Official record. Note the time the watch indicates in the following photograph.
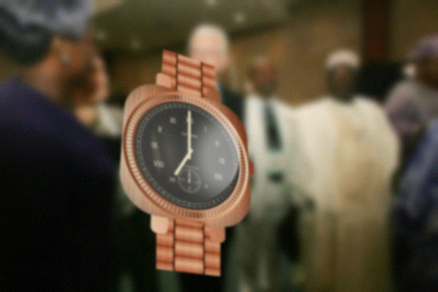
7:00
